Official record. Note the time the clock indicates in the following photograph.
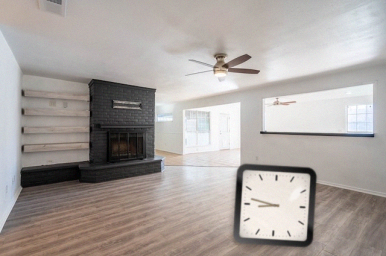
8:47
